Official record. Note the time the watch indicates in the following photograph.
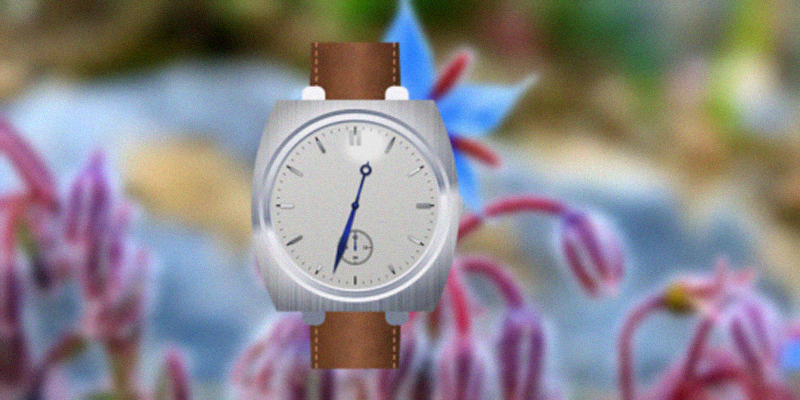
12:33
